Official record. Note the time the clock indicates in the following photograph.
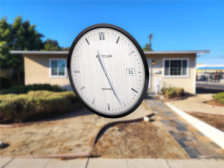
11:26
